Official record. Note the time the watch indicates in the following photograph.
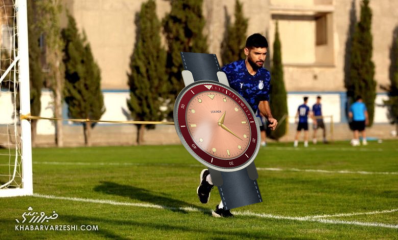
1:22
